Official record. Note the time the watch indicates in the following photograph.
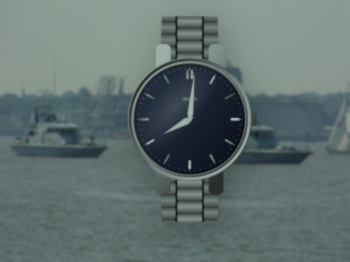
8:01
